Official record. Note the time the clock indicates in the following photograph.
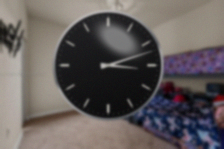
3:12
